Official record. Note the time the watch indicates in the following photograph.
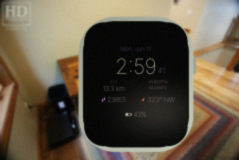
2:59
